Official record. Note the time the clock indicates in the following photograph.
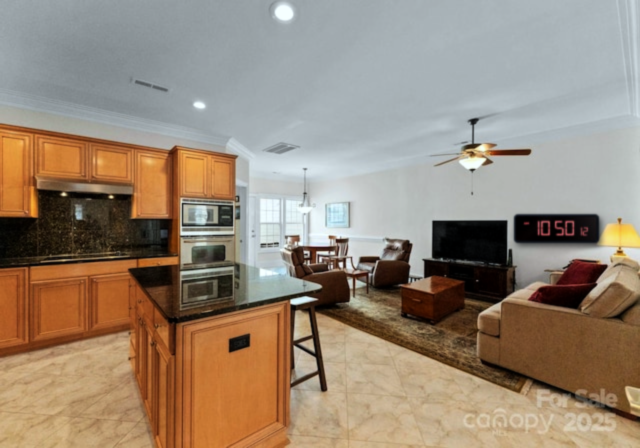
10:50
